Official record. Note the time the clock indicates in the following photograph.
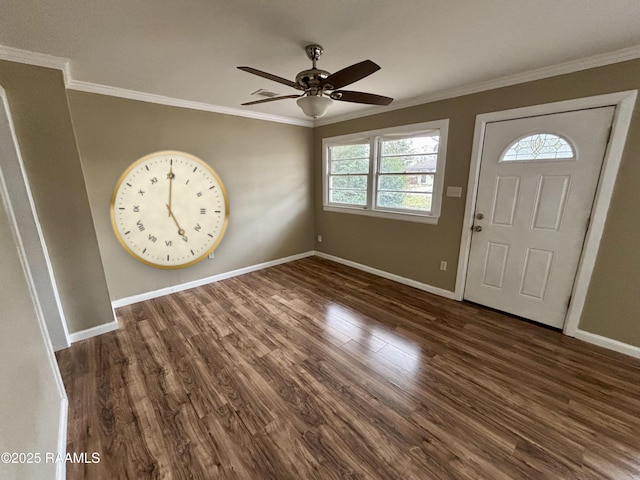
5:00
